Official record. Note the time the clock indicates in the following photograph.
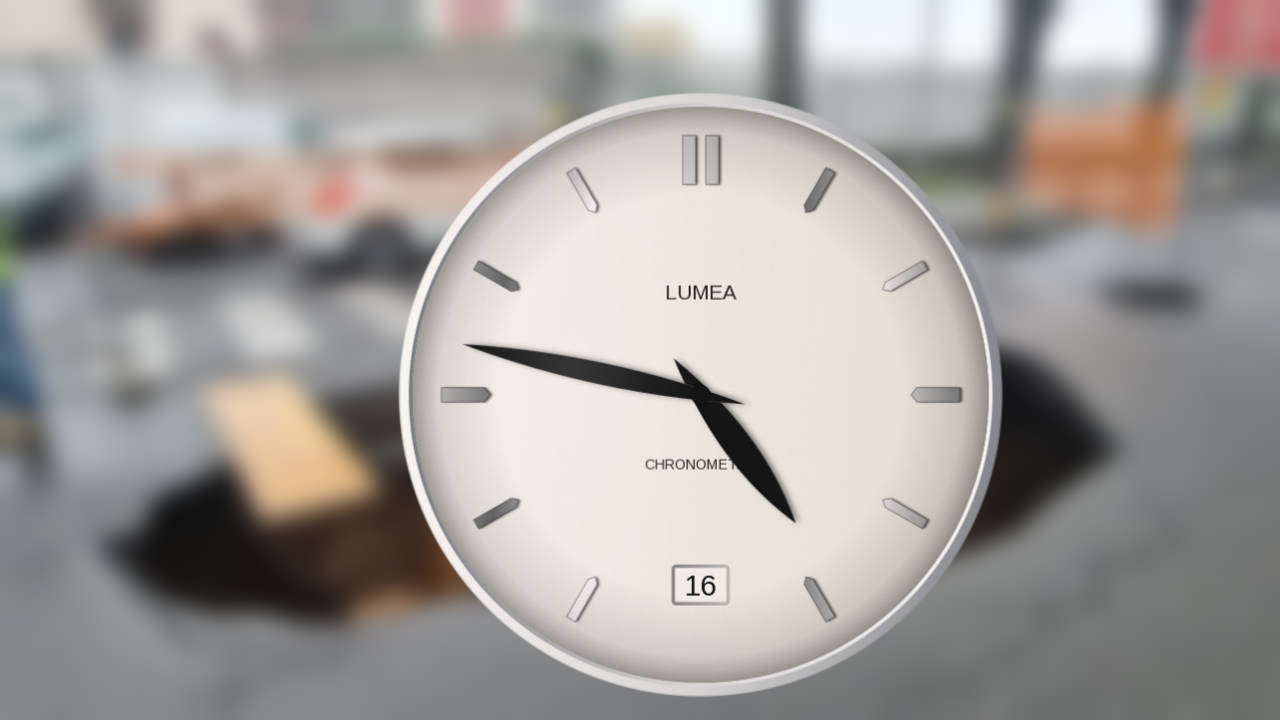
4:47
